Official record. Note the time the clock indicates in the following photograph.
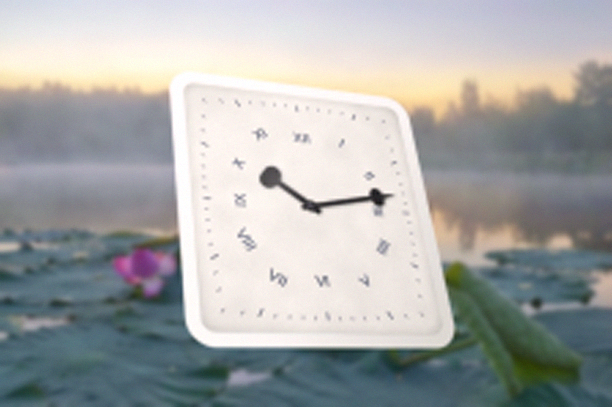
10:13
